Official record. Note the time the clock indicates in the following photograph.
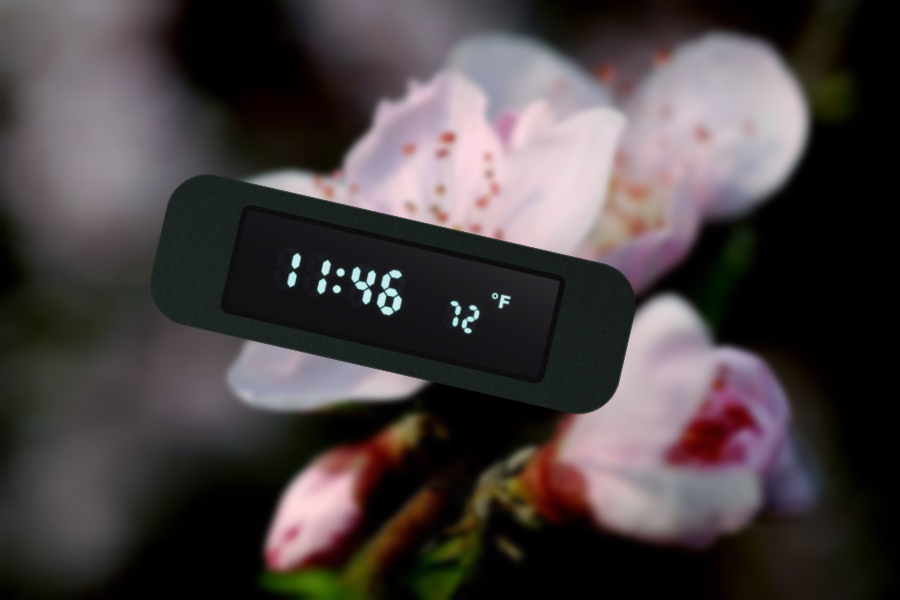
11:46
